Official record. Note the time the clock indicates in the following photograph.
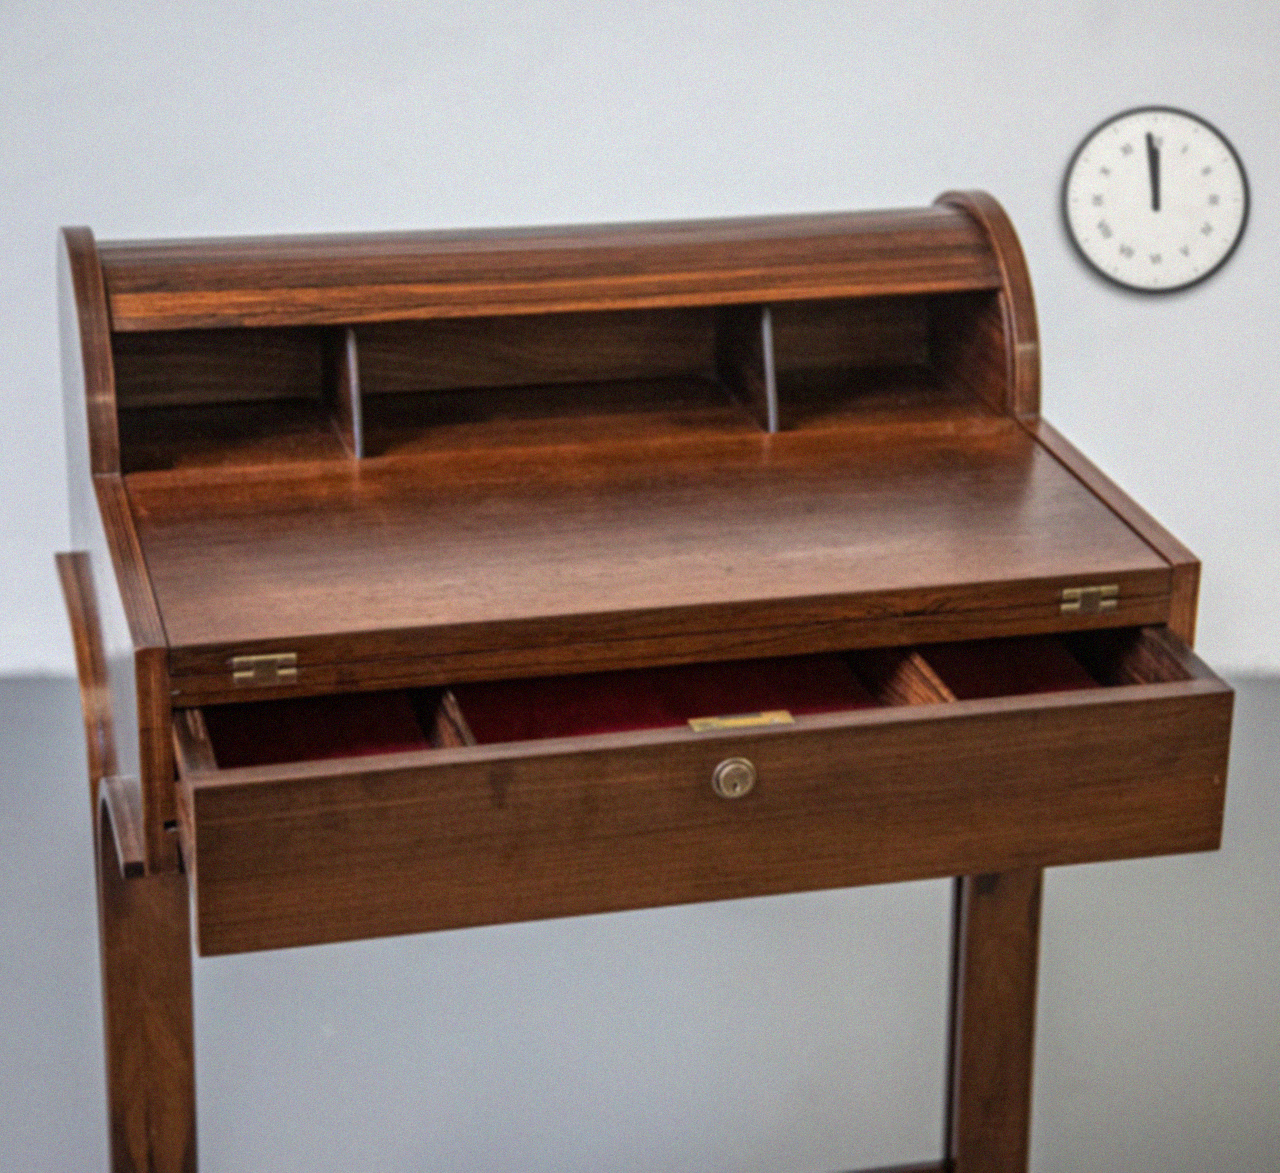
11:59
